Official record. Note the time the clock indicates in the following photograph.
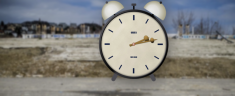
2:13
